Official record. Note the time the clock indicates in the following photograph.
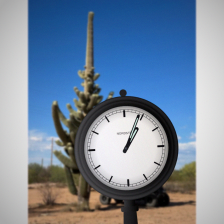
1:04
